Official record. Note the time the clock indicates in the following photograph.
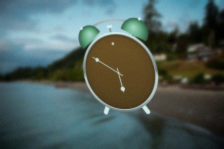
5:51
